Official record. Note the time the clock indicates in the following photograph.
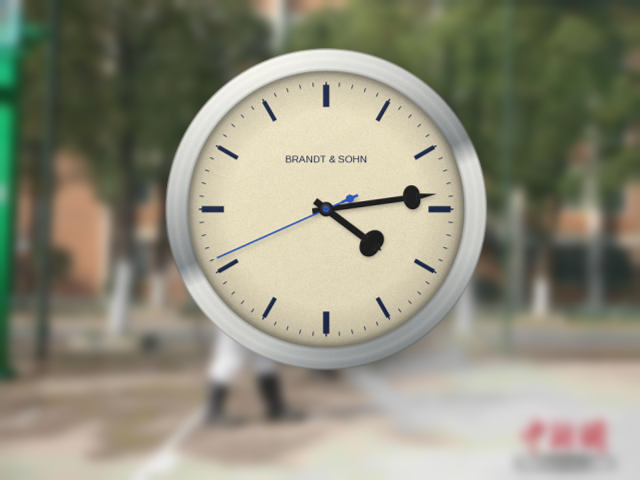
4:13:41
